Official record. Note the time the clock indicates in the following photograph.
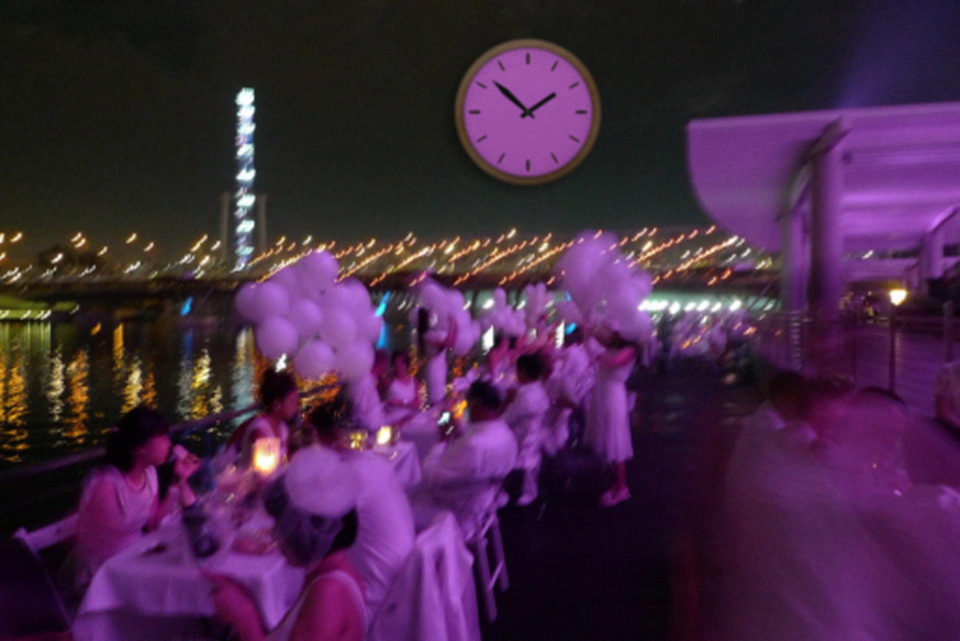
1:52
